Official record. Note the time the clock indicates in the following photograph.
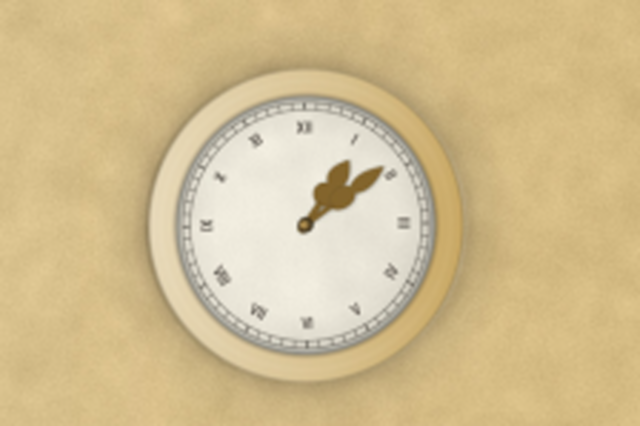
1:09
